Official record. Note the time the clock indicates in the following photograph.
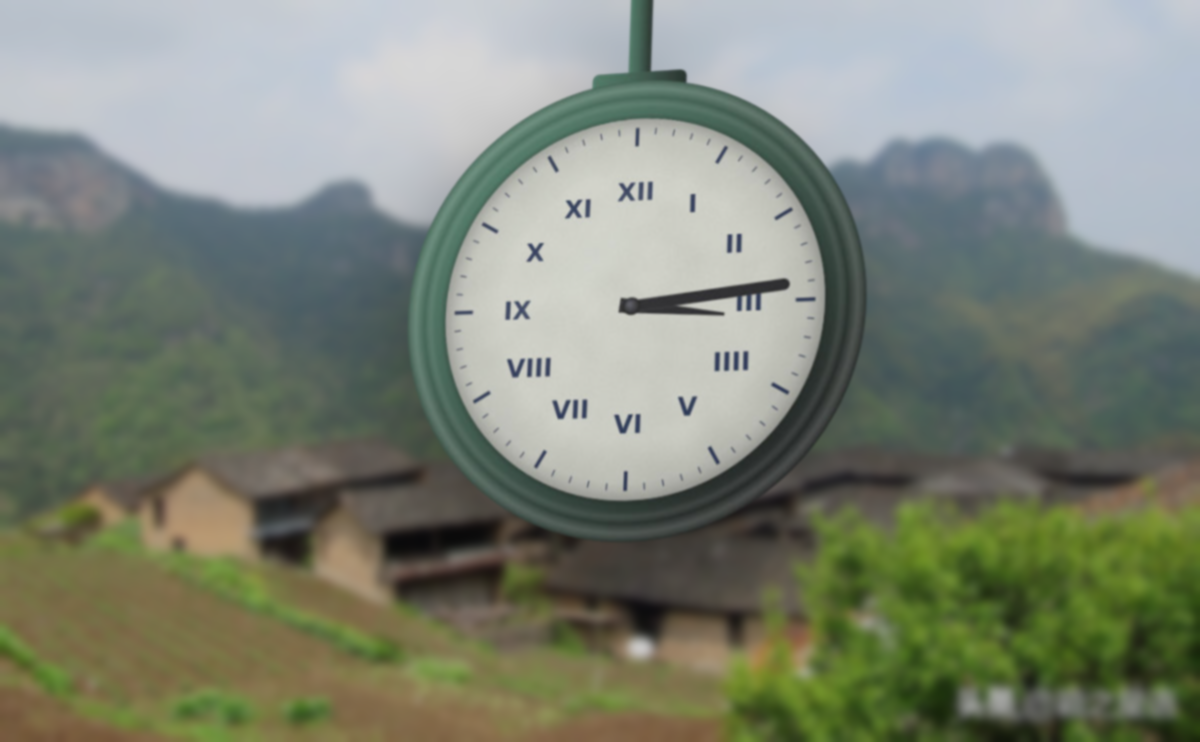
3:14
